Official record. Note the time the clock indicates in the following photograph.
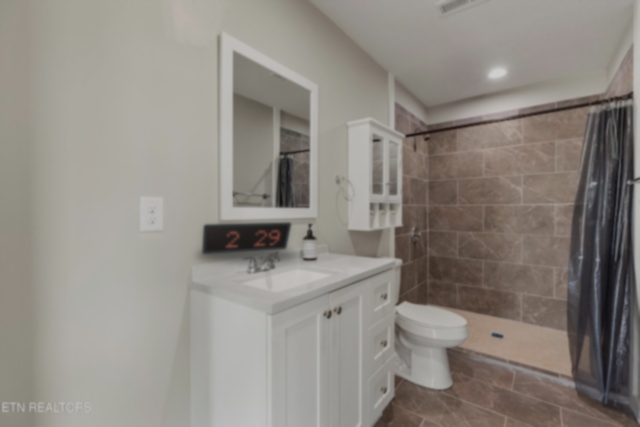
2:29
